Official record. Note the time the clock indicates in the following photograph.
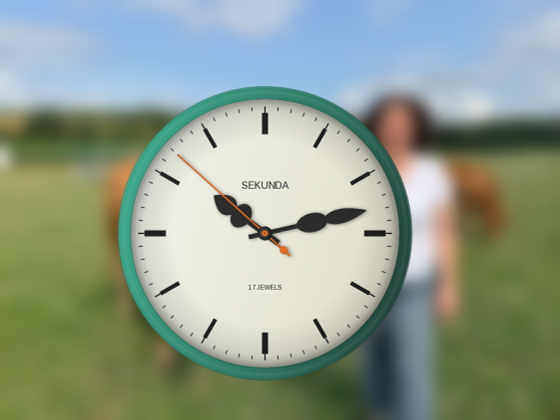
10:12:52
